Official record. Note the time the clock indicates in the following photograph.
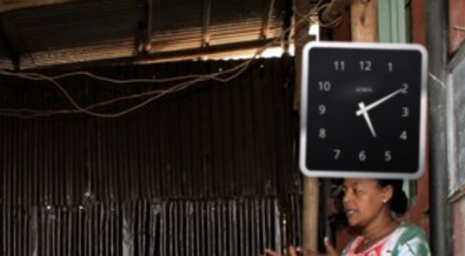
5:10
